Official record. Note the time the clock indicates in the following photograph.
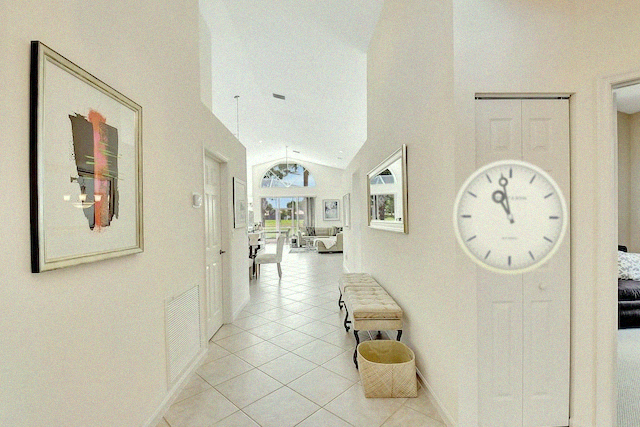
10:58
